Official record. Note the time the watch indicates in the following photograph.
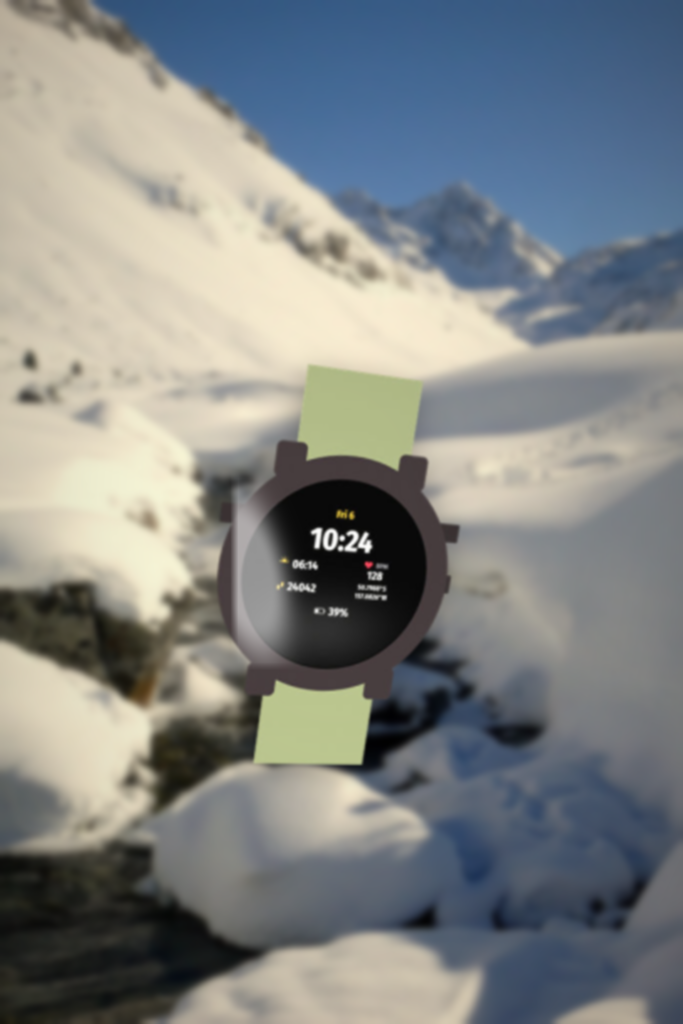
10:24
